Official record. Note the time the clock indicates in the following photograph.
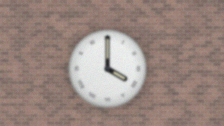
4:00
